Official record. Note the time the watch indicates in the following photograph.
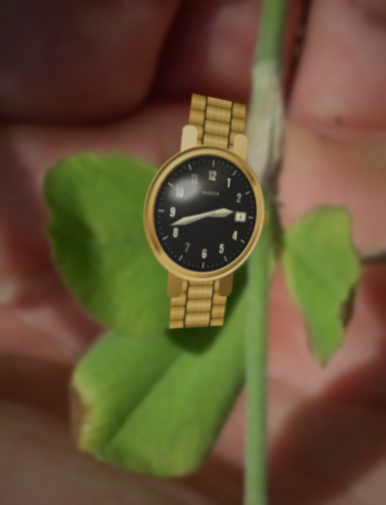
2:42
